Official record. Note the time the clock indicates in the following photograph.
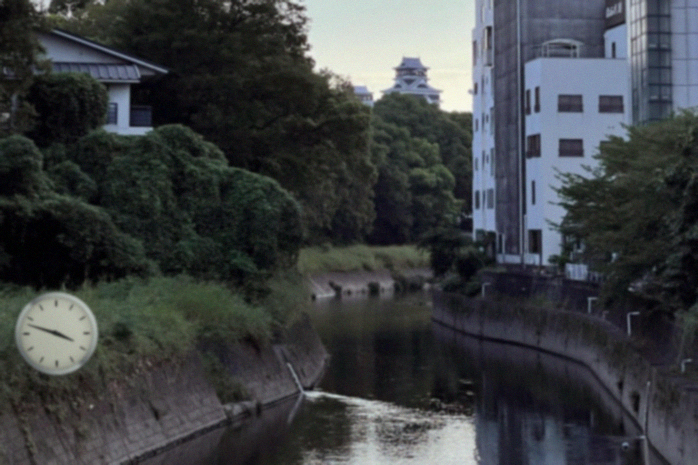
3:48
